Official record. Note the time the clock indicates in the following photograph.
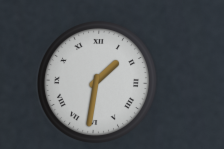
1:31
